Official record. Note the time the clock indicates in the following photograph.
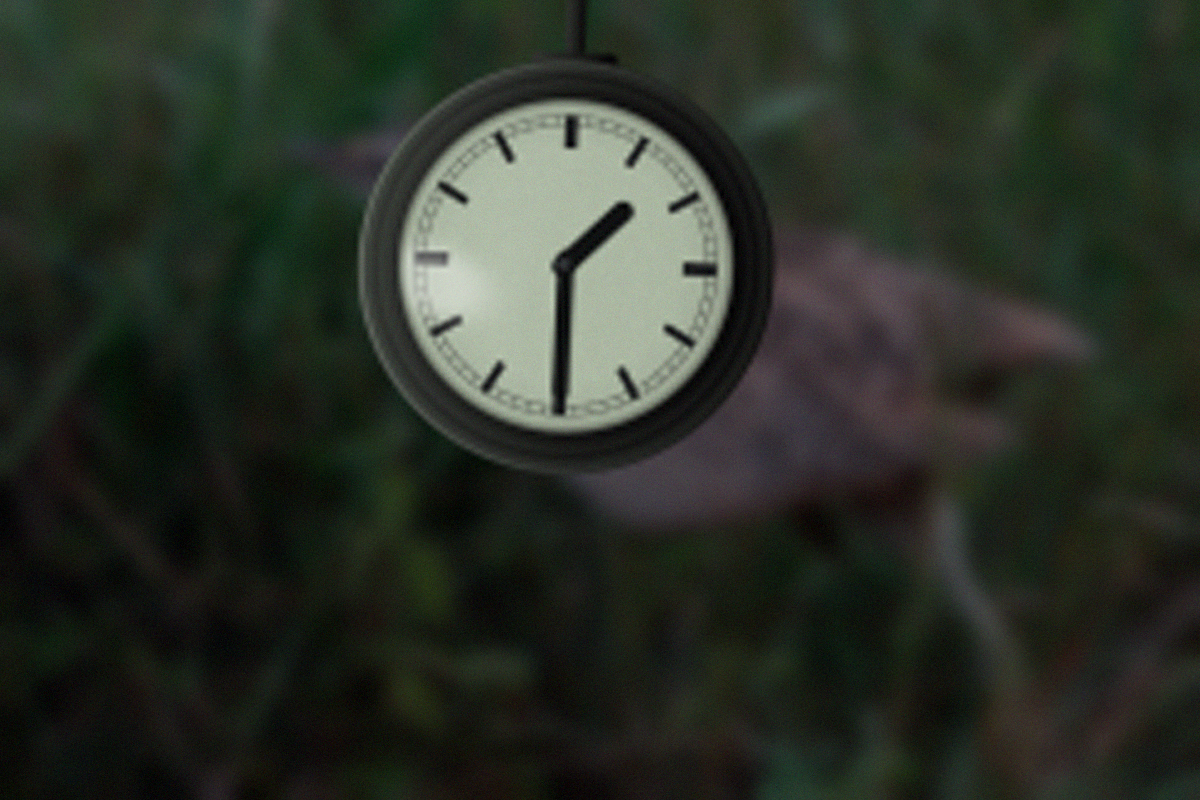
1:30
